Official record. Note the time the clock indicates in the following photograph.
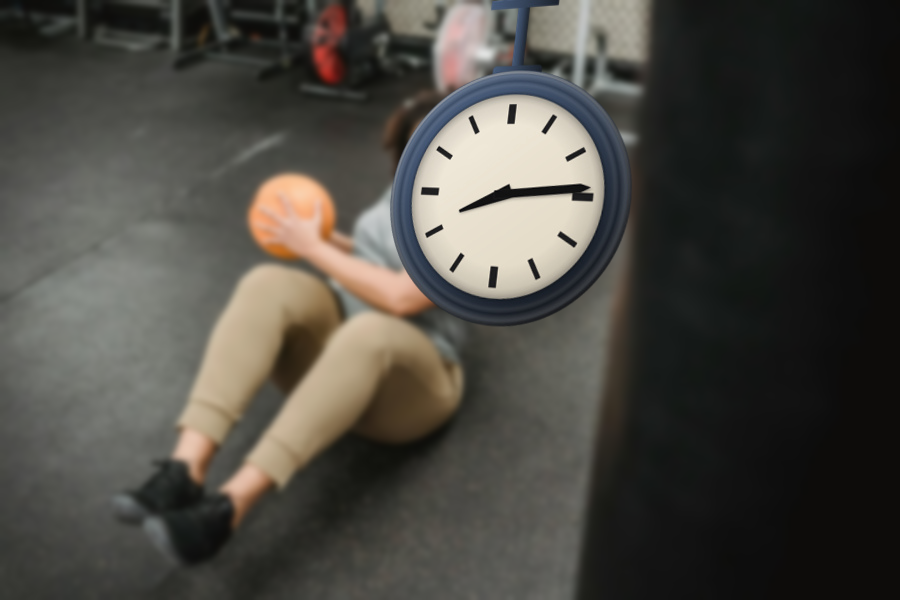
8:14
